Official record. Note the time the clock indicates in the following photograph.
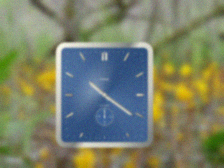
10:21
